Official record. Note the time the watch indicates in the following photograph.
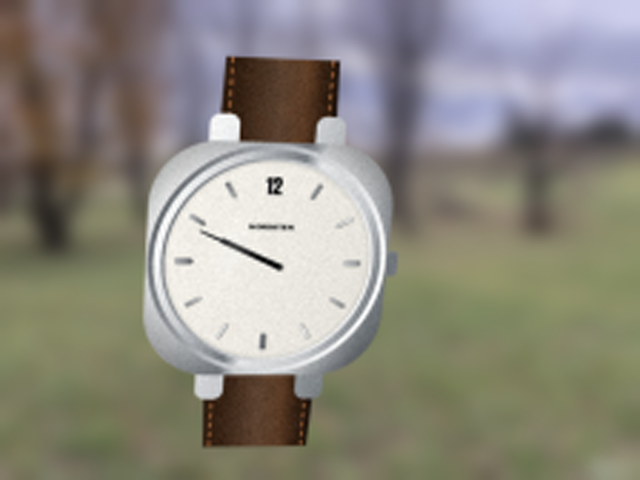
9:49
